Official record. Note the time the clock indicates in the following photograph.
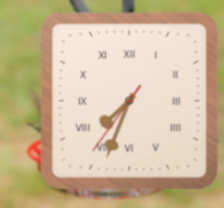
7:33:36
